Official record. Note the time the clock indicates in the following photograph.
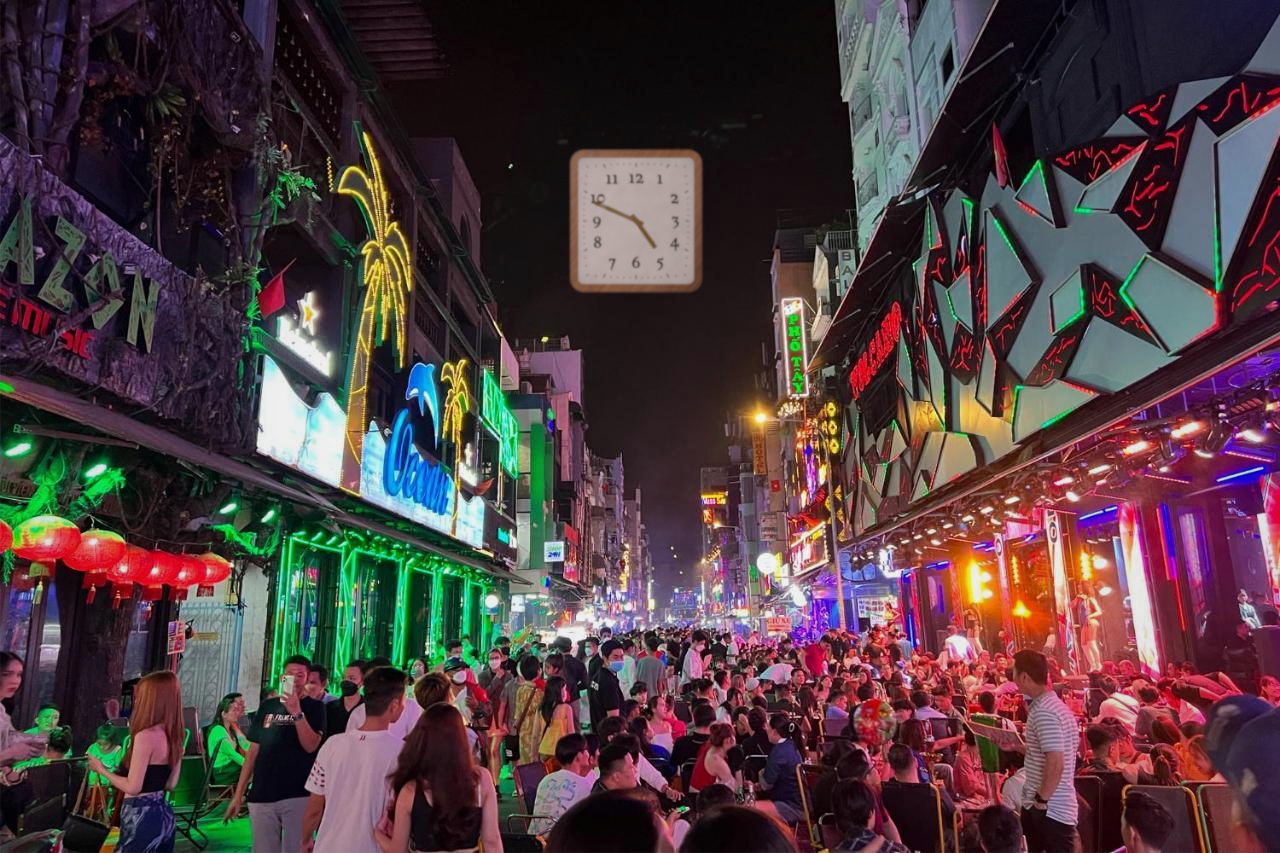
4:49
